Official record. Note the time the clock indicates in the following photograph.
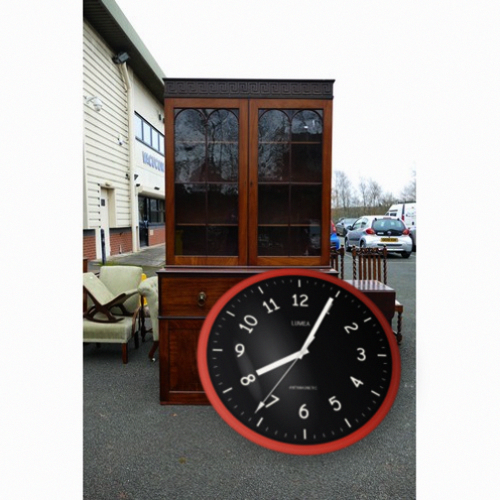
8:04:36
